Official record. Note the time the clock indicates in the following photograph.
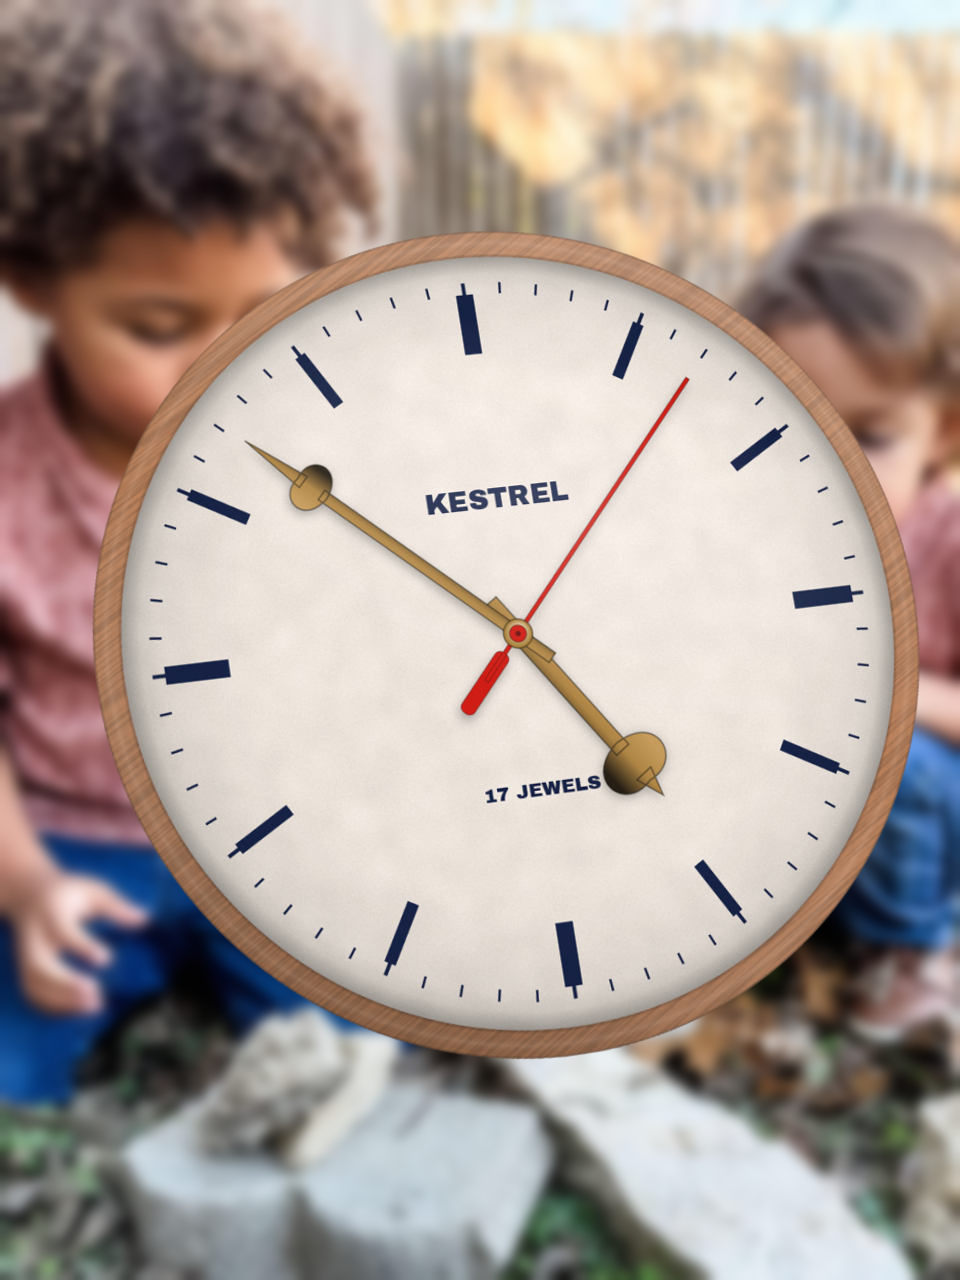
4:52:07
